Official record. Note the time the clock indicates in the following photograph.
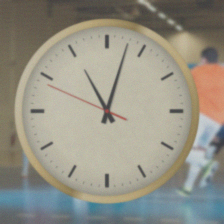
11:02:49
